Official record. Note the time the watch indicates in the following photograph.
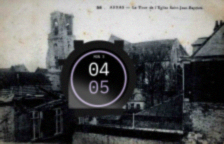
4:05
